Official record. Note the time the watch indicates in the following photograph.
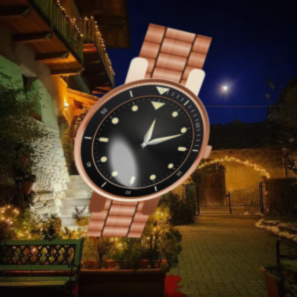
12:11
